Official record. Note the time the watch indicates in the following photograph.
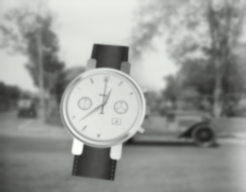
12:38
